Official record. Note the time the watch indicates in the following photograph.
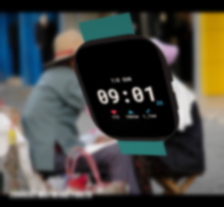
9:01
